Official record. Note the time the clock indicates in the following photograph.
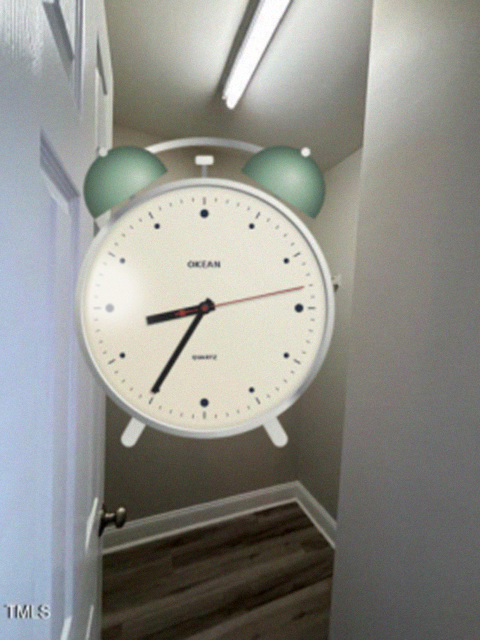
8:35:13
